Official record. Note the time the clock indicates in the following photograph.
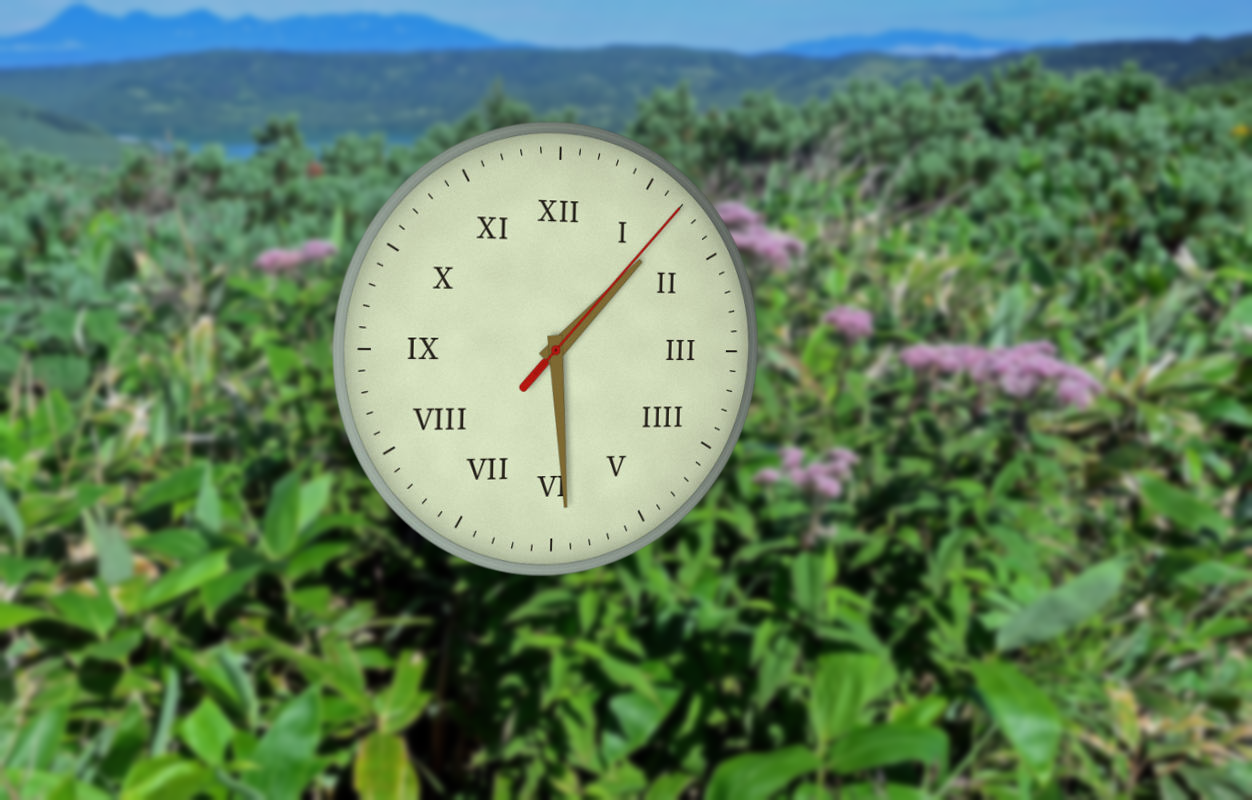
1:29:07
